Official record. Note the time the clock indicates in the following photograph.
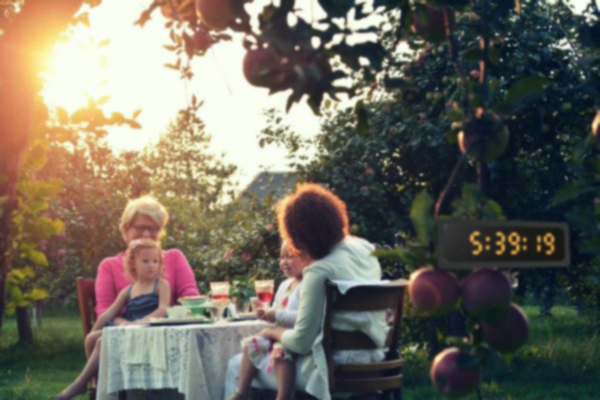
5:39:19
